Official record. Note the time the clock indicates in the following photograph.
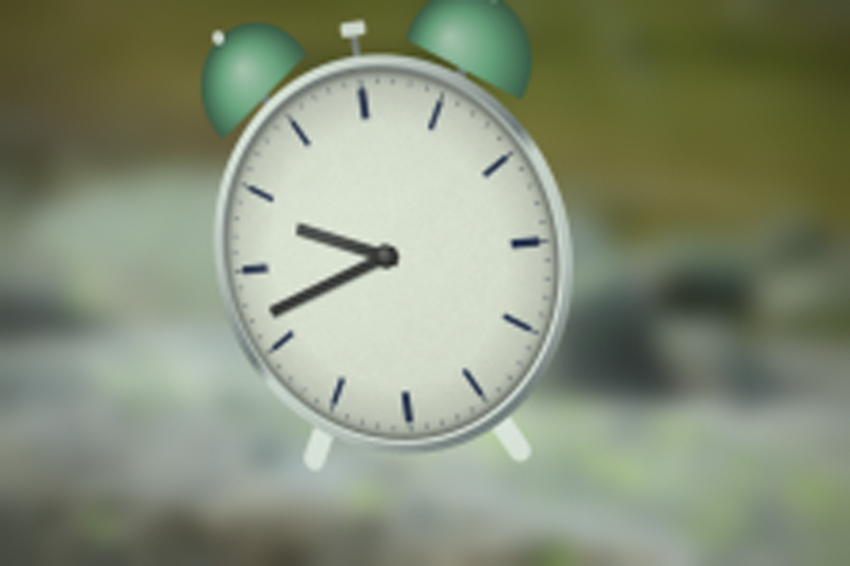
9:42
